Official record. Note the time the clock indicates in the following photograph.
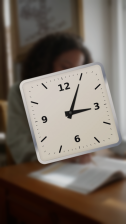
3:05
